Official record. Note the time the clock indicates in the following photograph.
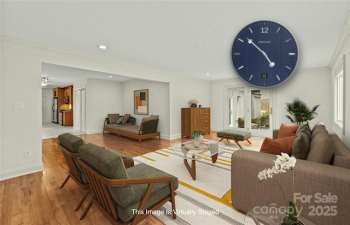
4:52
